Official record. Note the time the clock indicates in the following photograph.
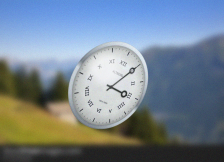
3:05
